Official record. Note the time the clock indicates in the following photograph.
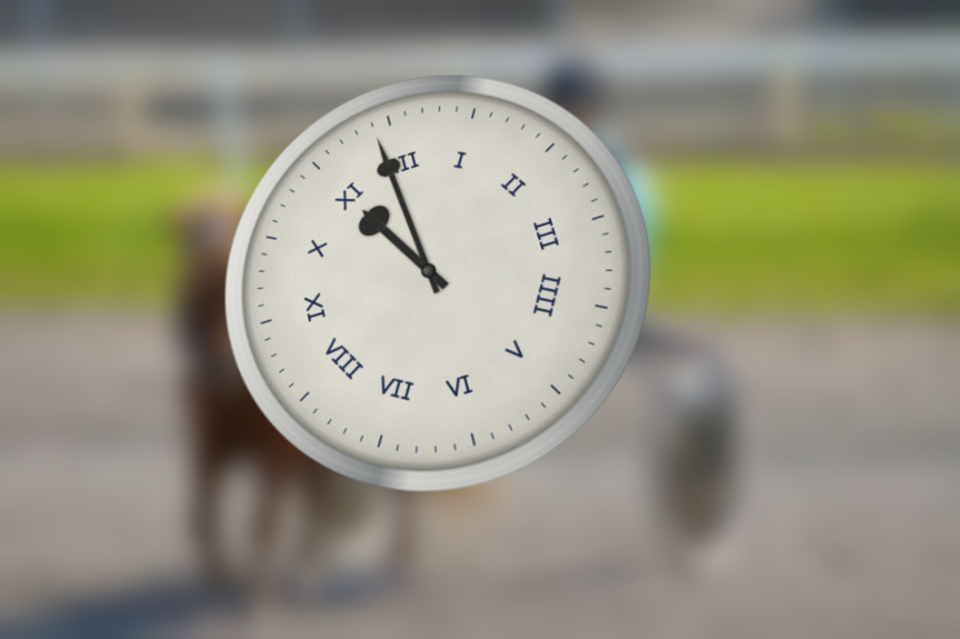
10:59
